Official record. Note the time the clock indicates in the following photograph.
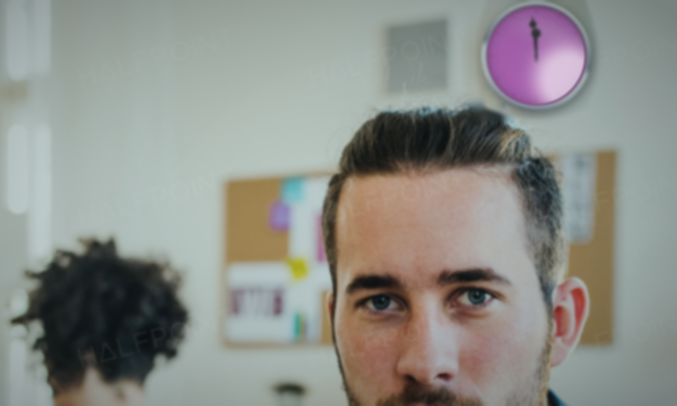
11:59
